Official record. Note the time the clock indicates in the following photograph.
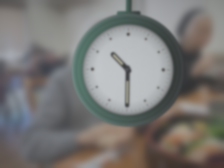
10:30
